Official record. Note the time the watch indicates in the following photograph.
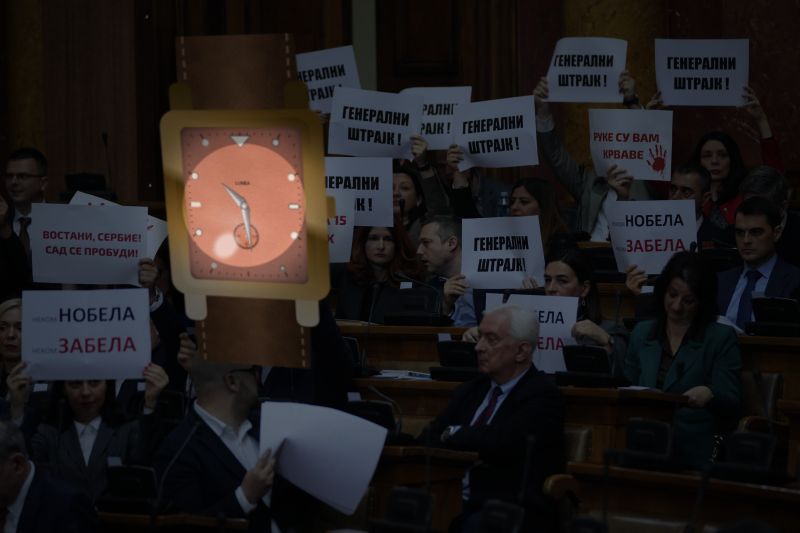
10:29
